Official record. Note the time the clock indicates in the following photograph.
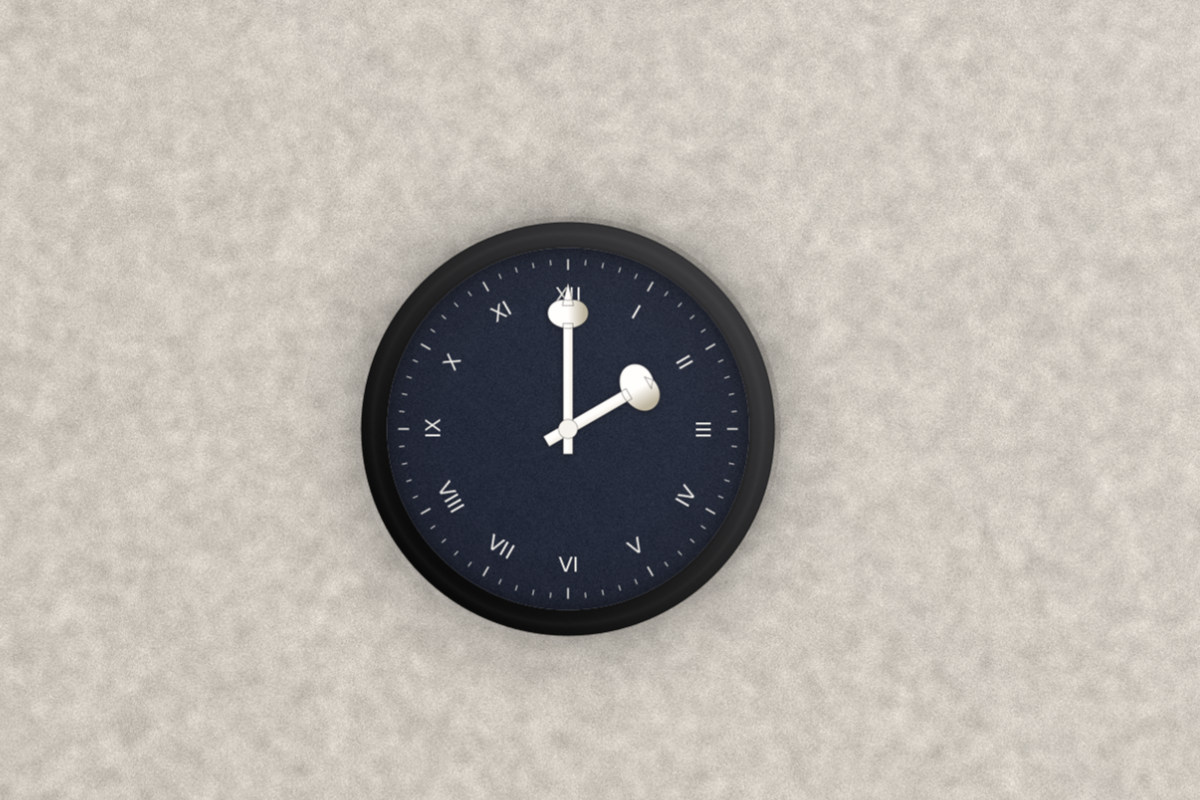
2:00
